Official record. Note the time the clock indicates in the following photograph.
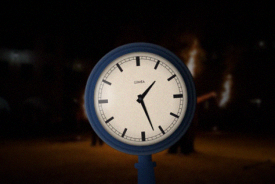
1:27
